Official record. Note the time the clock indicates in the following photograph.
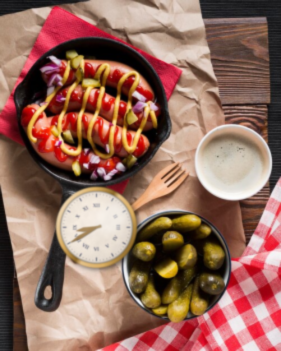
8:40
